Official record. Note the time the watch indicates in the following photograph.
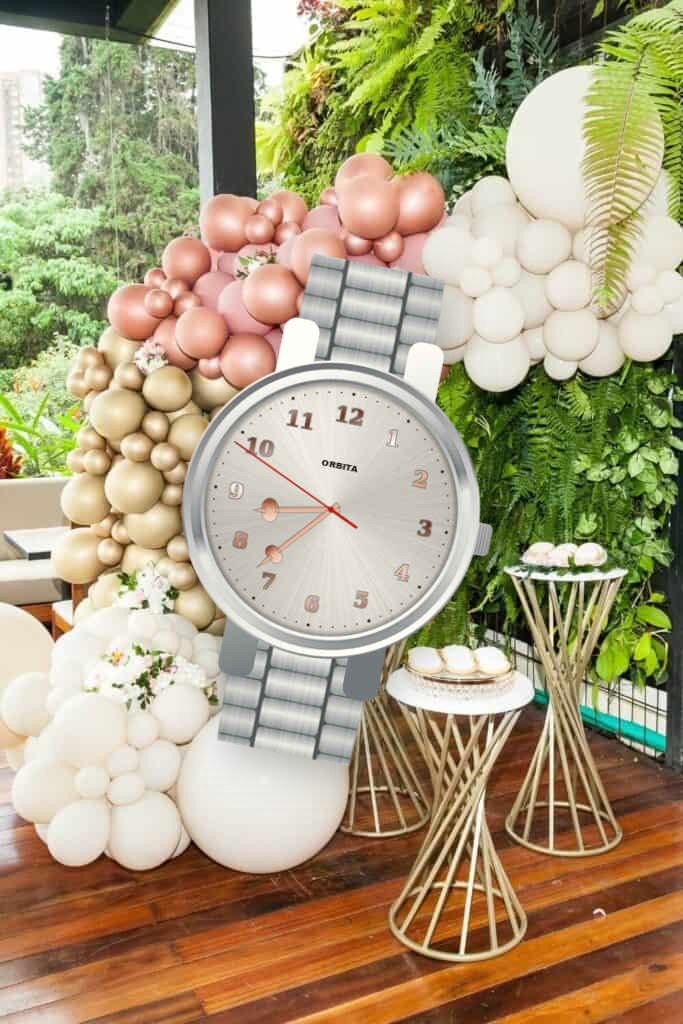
8:36:49
